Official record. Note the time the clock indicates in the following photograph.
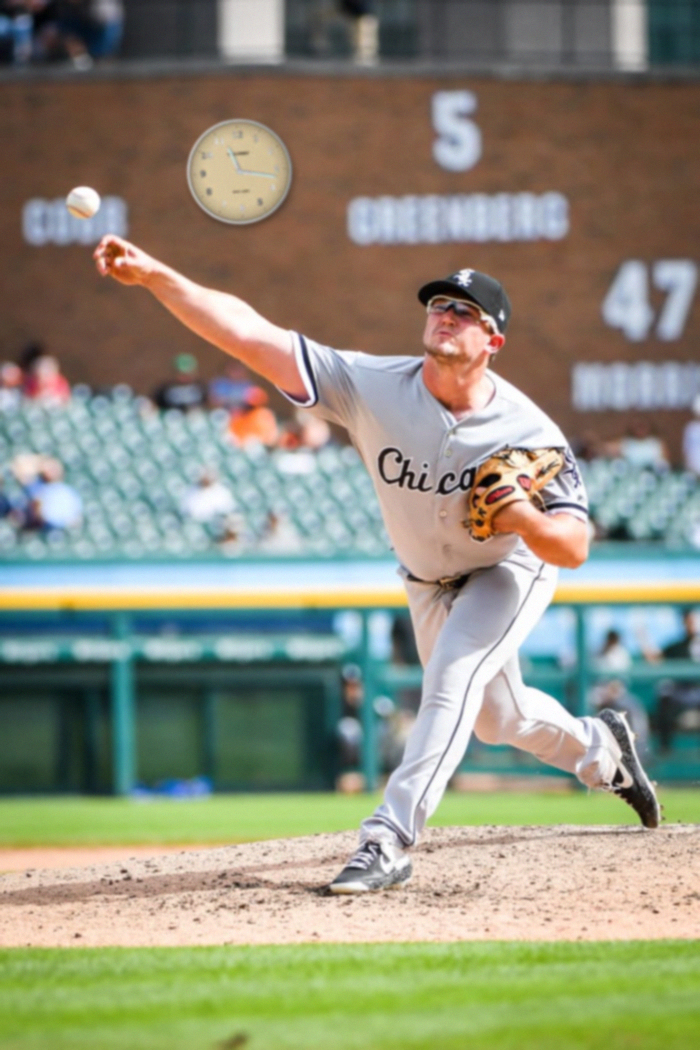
11:17
